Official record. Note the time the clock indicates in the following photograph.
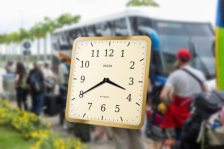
3:40
